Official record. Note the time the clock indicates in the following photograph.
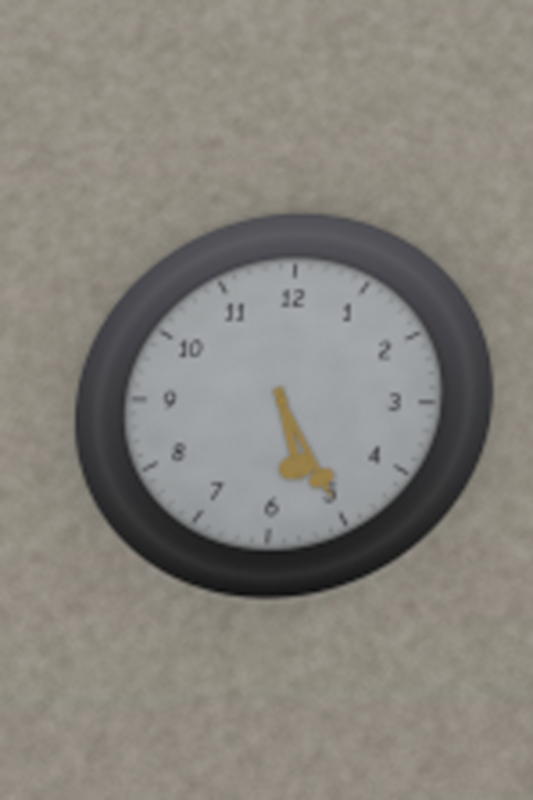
5:25
